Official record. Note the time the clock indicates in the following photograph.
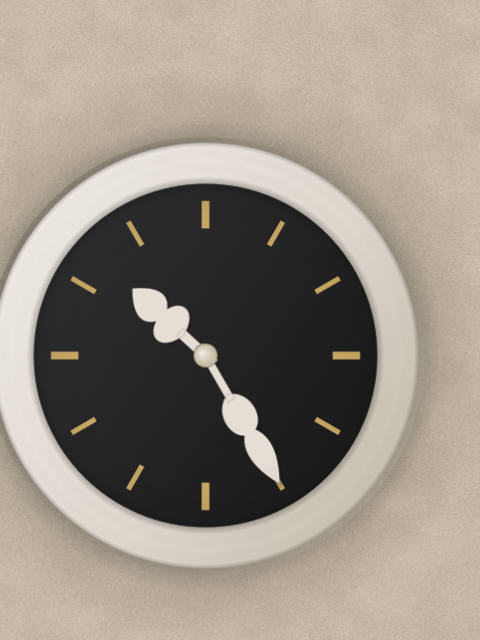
10:25
